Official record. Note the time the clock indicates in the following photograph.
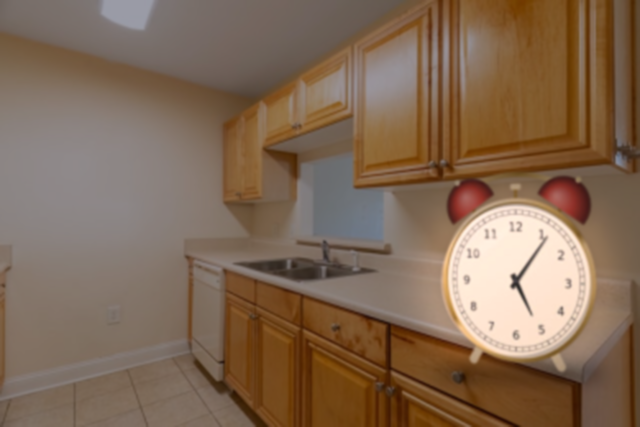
5:06
